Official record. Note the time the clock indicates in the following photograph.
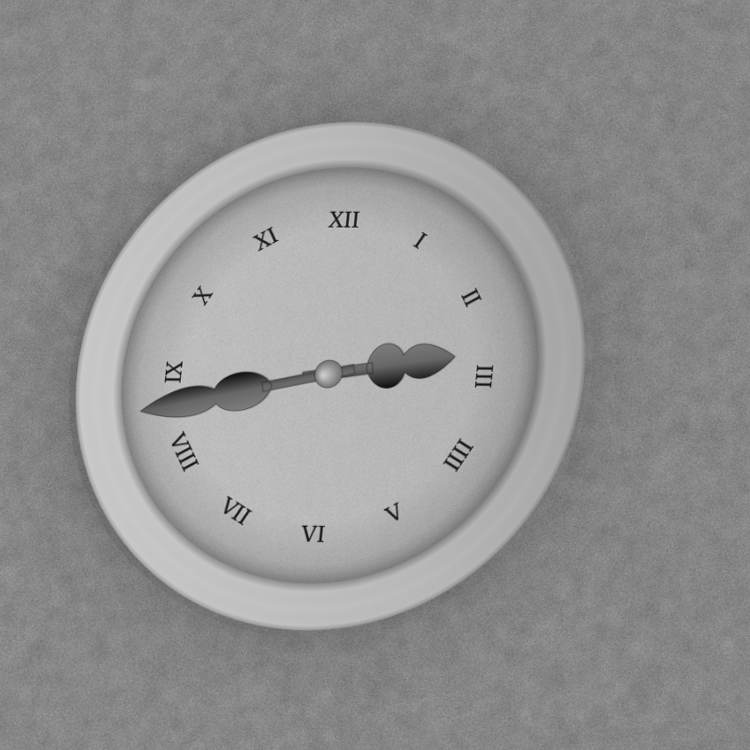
2:43
